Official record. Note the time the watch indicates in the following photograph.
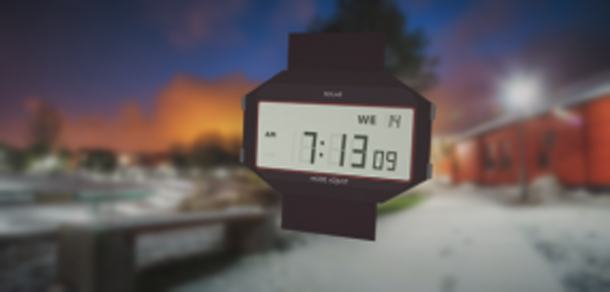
7:13:09
